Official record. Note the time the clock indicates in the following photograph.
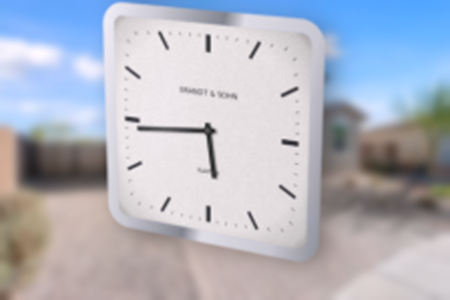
5:44
